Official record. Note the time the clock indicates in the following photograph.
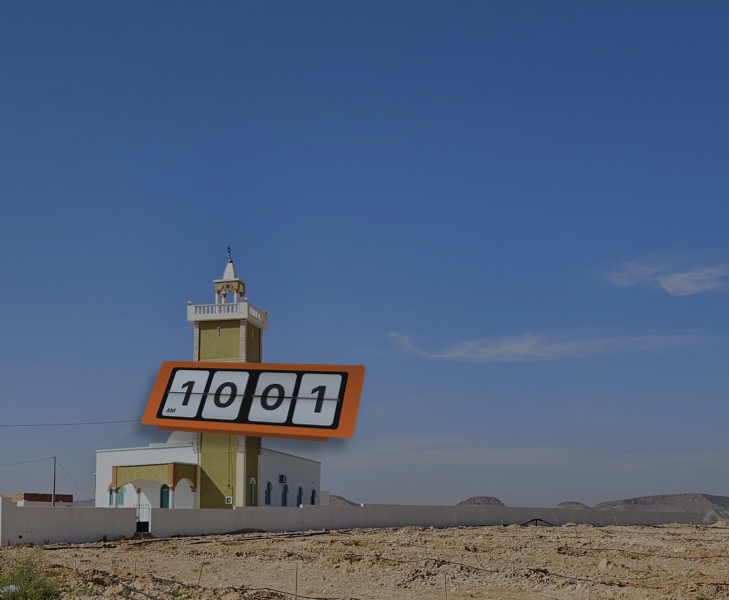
10:01
